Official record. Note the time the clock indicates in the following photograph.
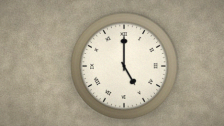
5:00
